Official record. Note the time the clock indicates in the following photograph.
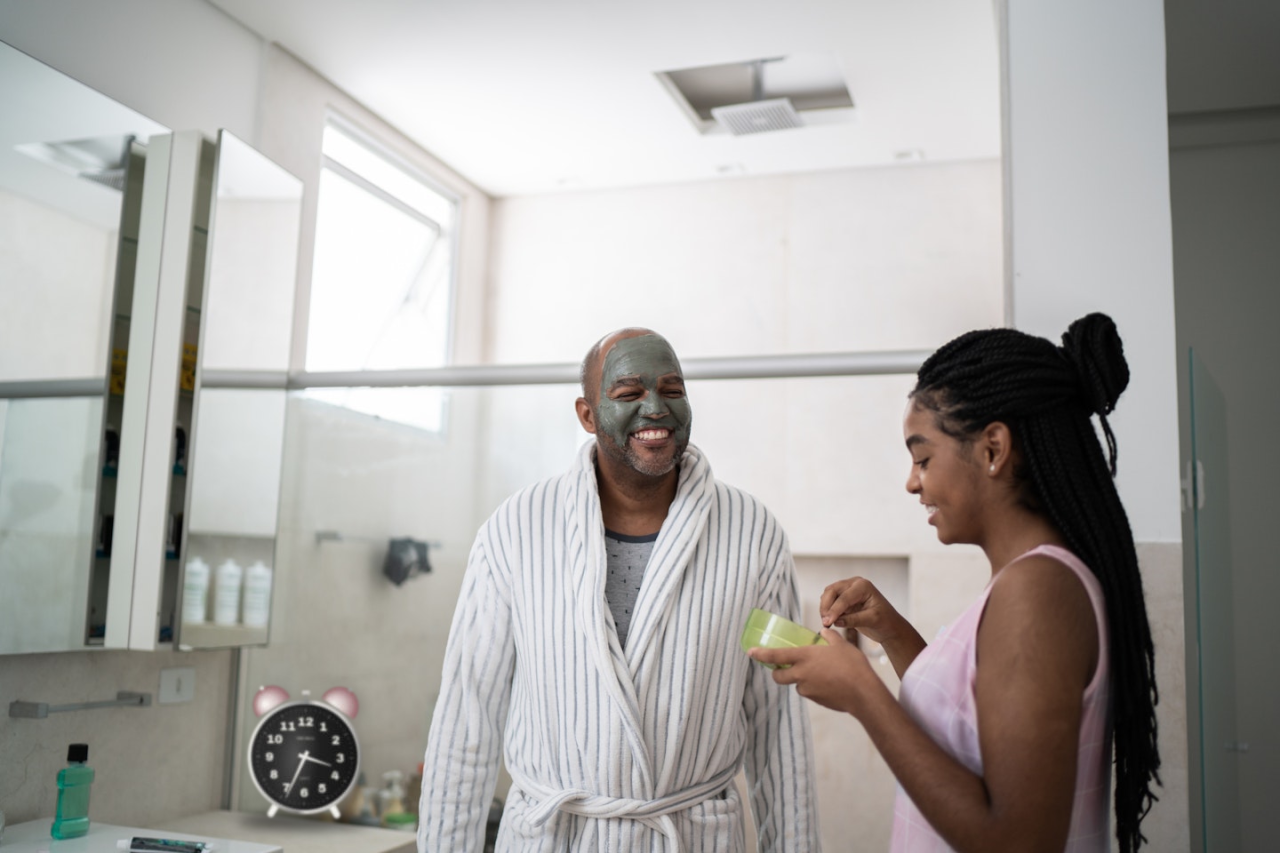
3:34
